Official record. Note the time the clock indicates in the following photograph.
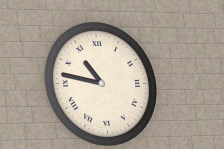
10:47
